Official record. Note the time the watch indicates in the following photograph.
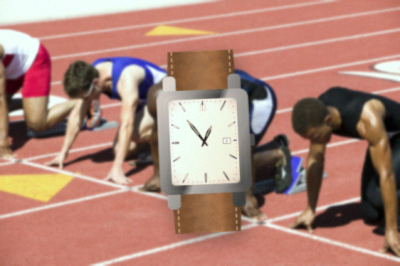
12:54
